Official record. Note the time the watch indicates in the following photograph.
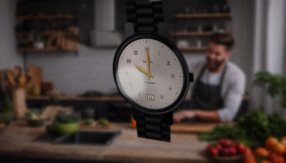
10:00
